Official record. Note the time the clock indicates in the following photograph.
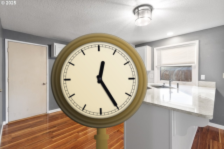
12:25
